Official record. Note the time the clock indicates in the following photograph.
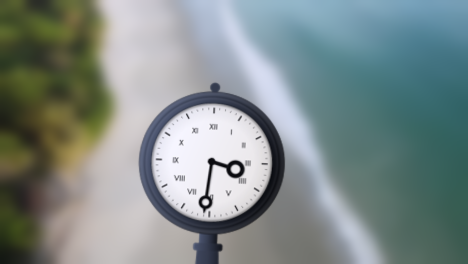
3:31
